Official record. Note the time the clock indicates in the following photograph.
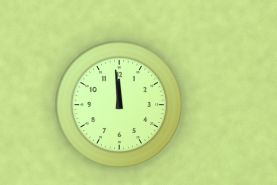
11:59
